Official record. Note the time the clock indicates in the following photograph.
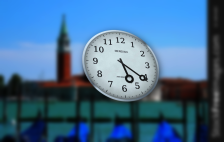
5:21
